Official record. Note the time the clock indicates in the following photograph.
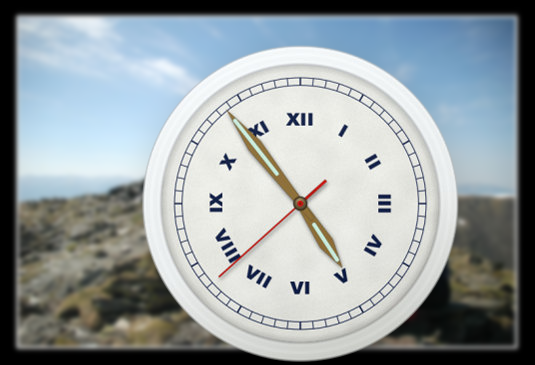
4:53:38
